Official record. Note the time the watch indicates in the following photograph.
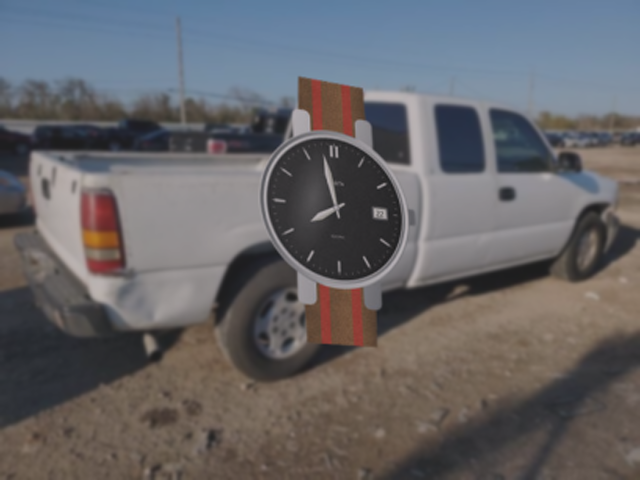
7:58
